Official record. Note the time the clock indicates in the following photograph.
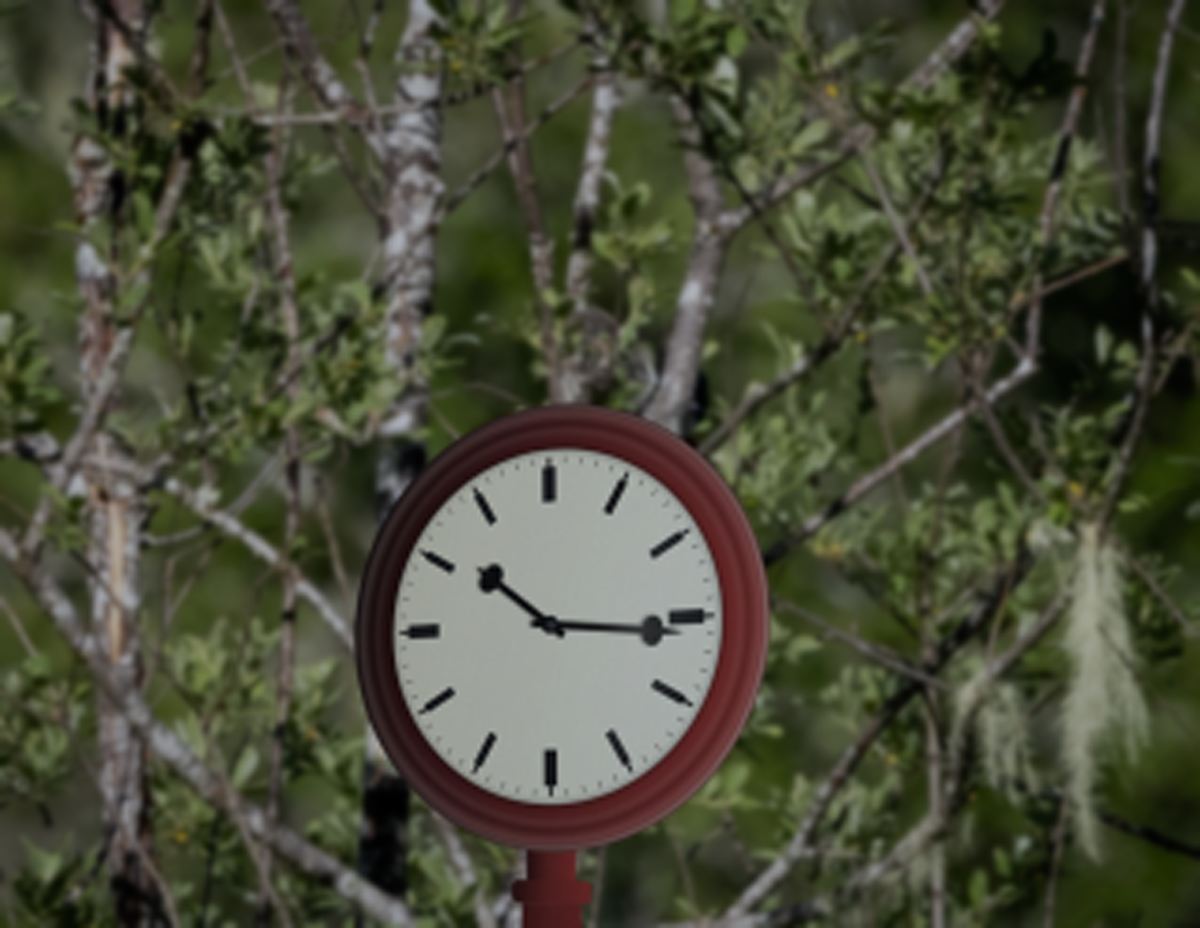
10:16
